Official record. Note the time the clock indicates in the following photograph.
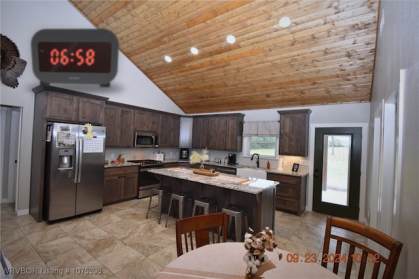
6:58
